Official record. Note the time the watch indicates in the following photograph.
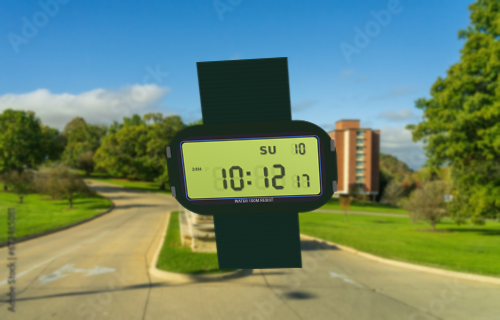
10:12:17
